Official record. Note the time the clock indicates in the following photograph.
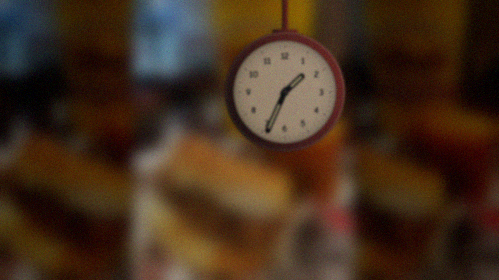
1:34
